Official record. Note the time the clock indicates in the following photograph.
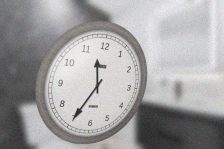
11:35
